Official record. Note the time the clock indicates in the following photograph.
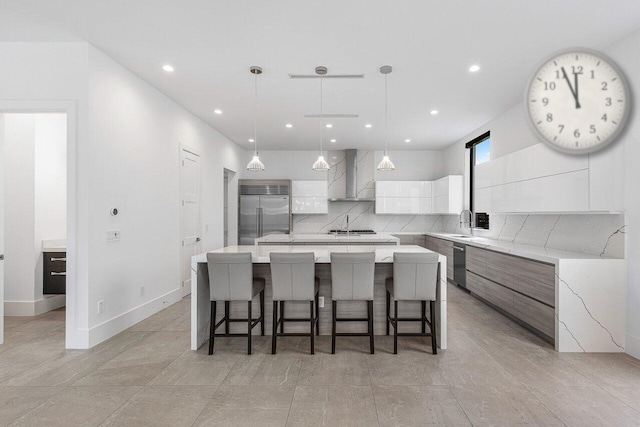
11:56
